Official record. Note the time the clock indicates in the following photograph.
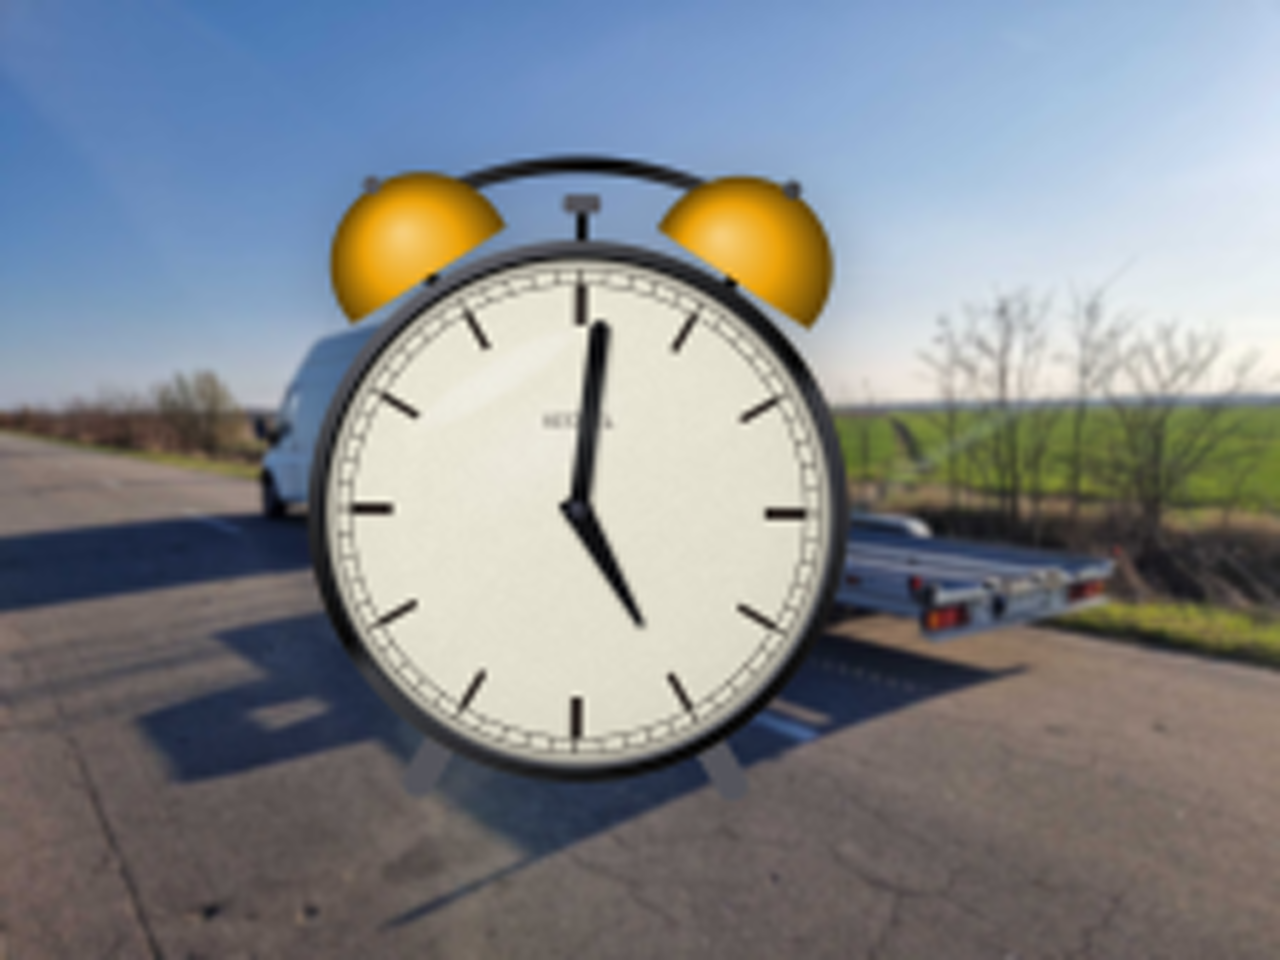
5:01
